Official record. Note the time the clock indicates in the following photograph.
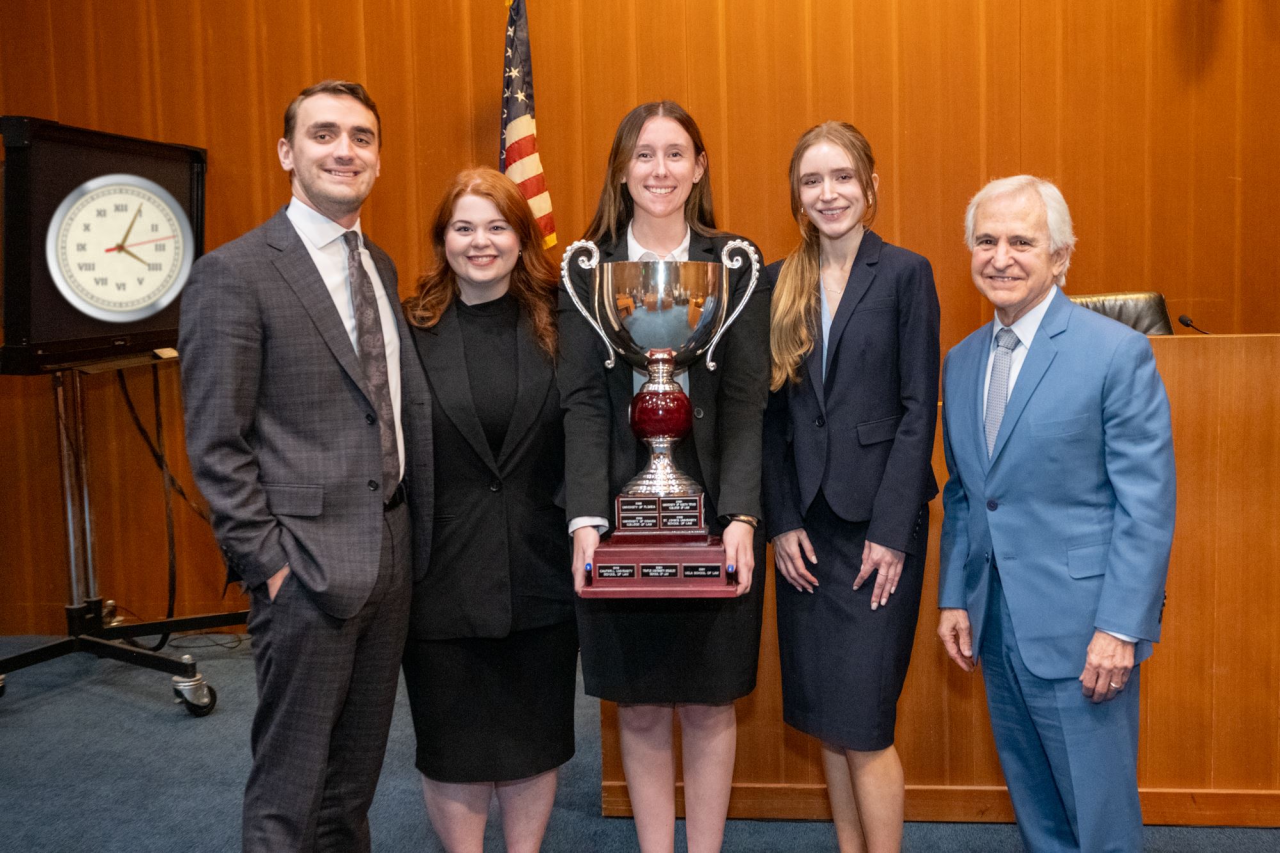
4:04:13
